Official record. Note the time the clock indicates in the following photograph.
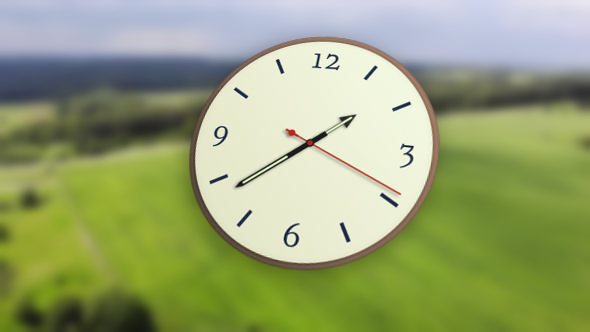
1:38:19
